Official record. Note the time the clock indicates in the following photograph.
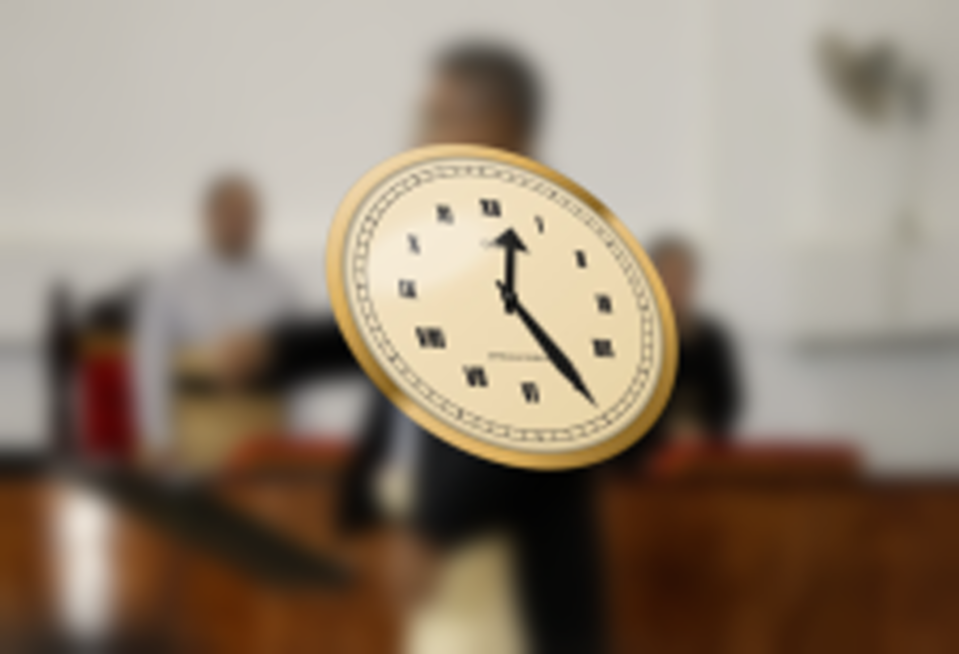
12:25
